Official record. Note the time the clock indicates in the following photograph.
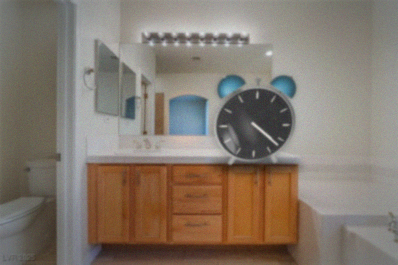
4:22
